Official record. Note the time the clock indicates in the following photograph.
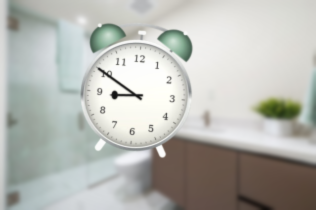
8:50
